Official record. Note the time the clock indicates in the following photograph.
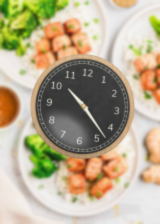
10:23
